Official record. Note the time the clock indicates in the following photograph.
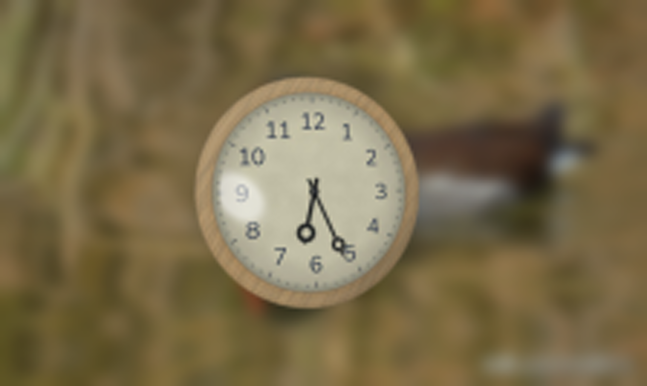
6:26
